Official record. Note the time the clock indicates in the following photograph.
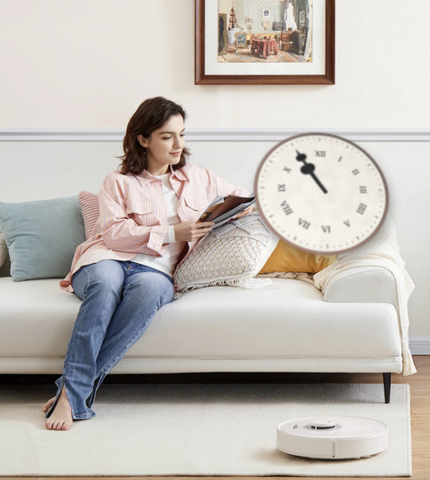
10:55
